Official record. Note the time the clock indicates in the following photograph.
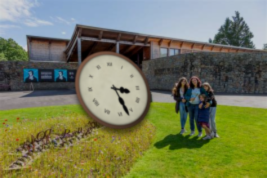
3:27
